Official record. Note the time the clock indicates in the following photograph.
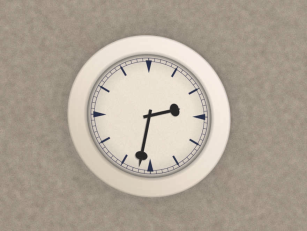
2:32
